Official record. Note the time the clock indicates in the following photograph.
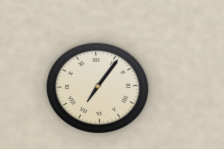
7:06
